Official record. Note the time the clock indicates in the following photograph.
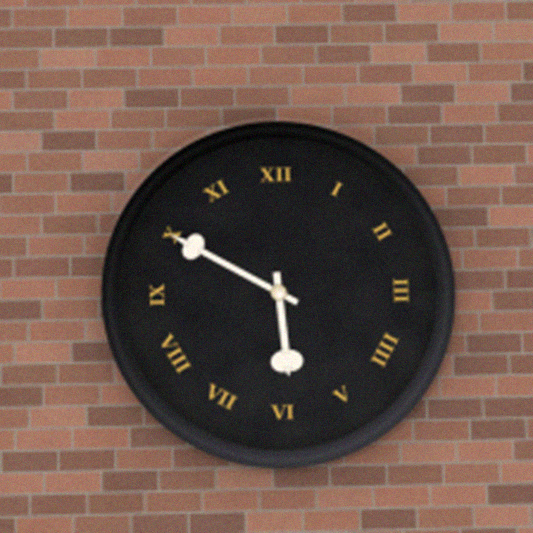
5:50
